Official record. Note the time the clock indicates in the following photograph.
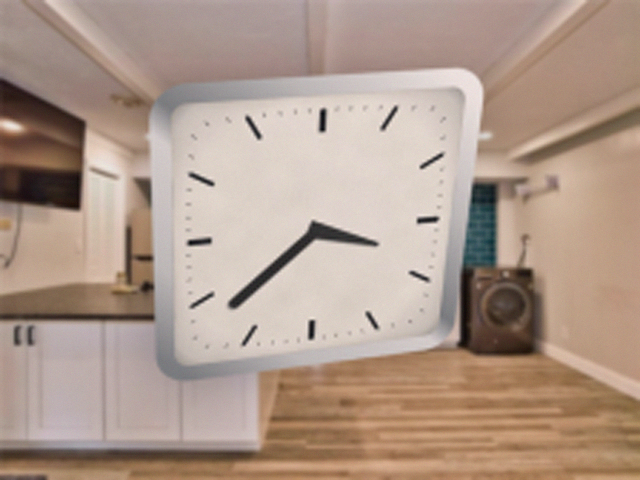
3:38
